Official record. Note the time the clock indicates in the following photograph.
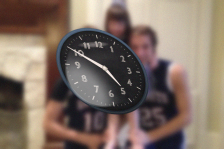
4:50
